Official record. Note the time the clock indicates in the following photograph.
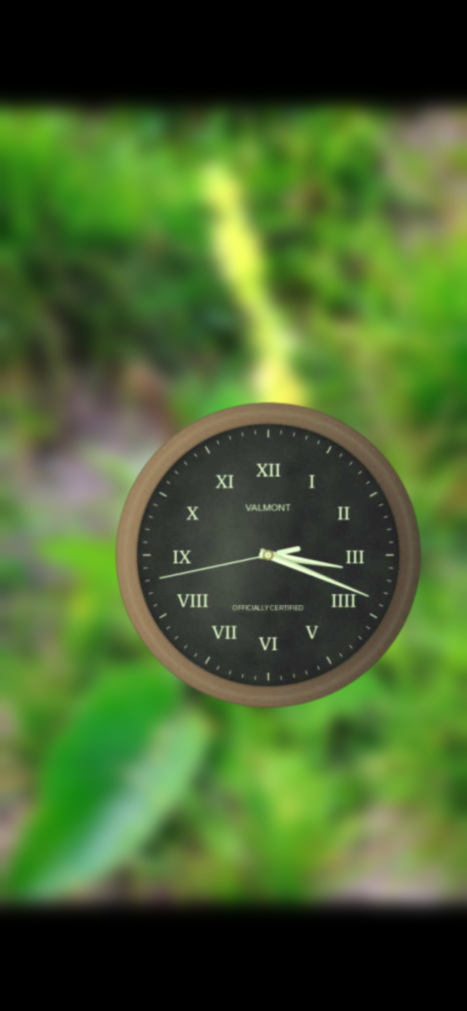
3:18:43
